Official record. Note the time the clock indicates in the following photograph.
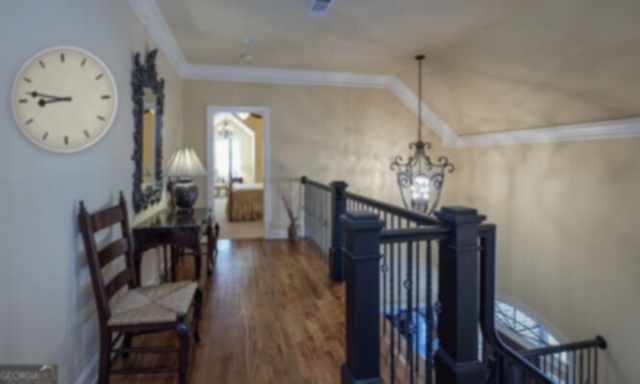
8:47
